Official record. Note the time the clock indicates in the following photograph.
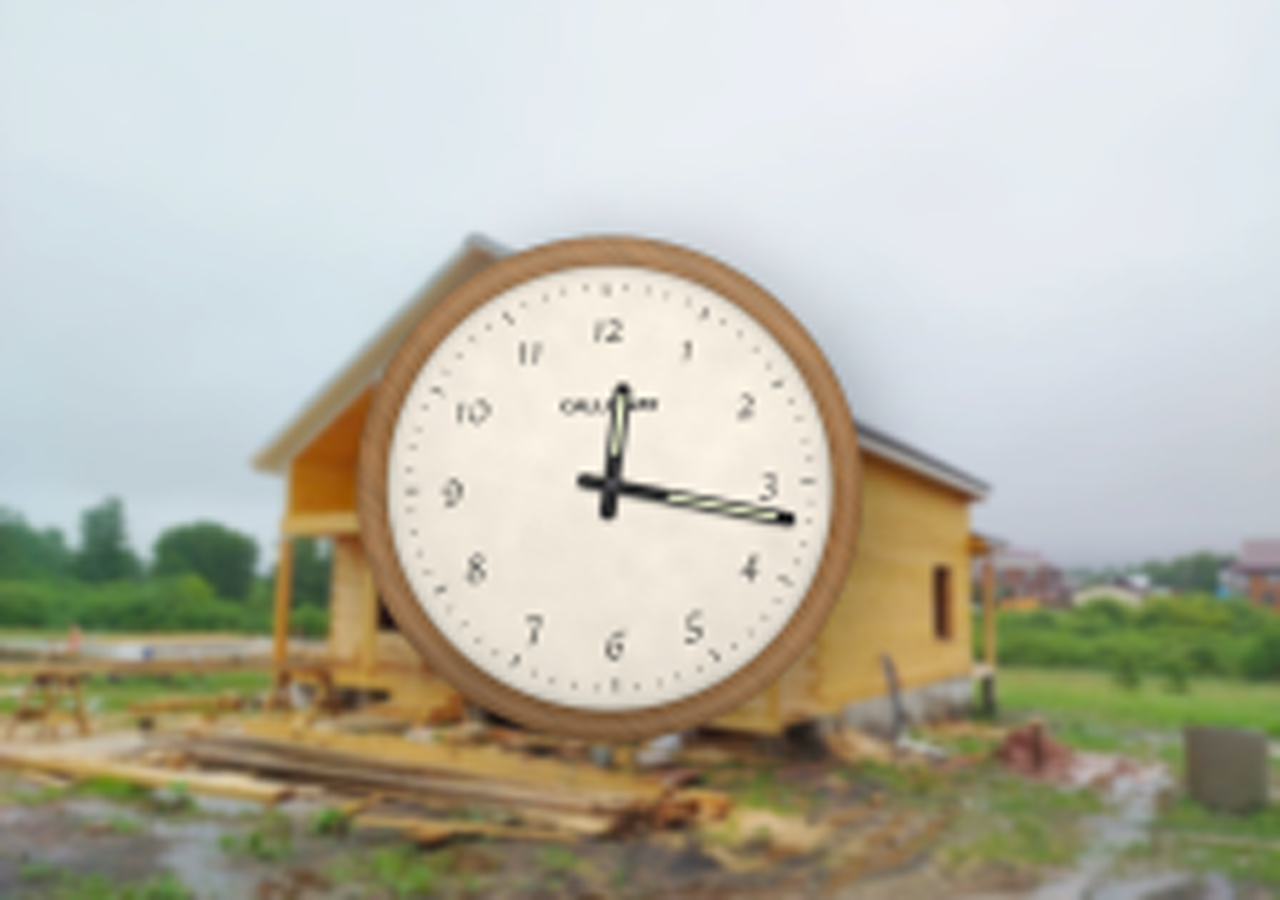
12:17
